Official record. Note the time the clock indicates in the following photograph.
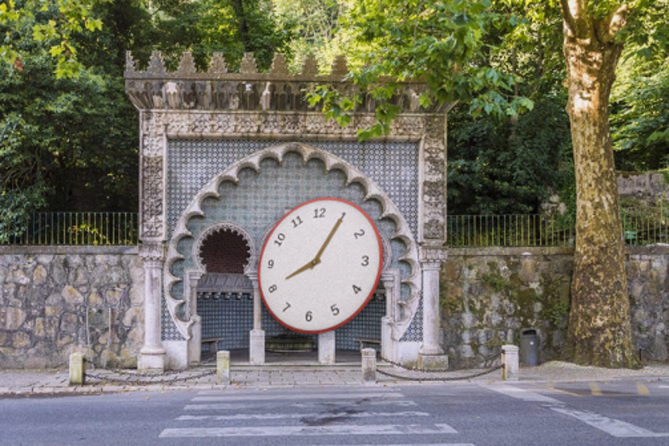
8:05
